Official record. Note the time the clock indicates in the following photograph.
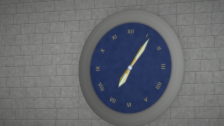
7:06
